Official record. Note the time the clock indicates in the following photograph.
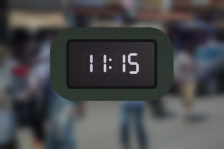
11:15
